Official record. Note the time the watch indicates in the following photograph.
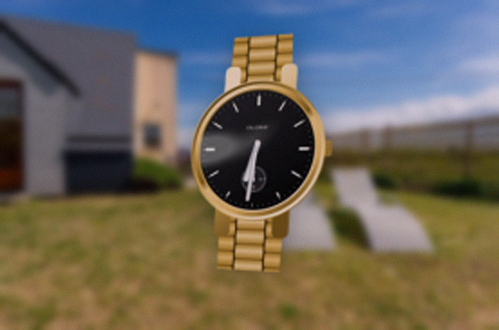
6:31
